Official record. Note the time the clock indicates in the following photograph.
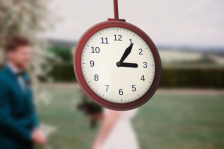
3:06
